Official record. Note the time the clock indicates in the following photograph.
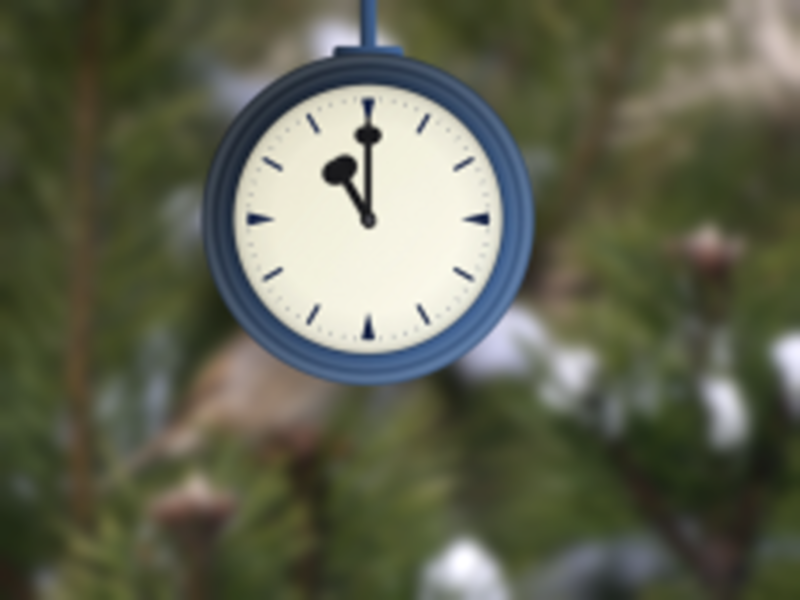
11:00
